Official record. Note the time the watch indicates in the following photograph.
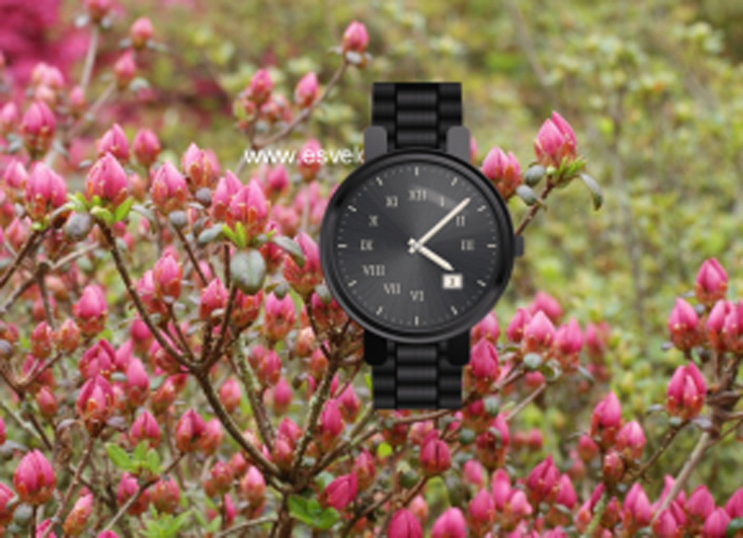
4:08
